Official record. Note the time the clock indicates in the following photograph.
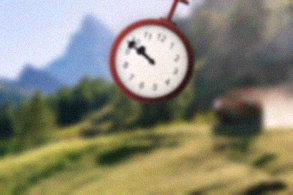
9:48
